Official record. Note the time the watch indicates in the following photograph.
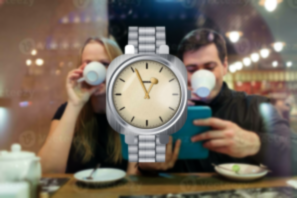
12:56
